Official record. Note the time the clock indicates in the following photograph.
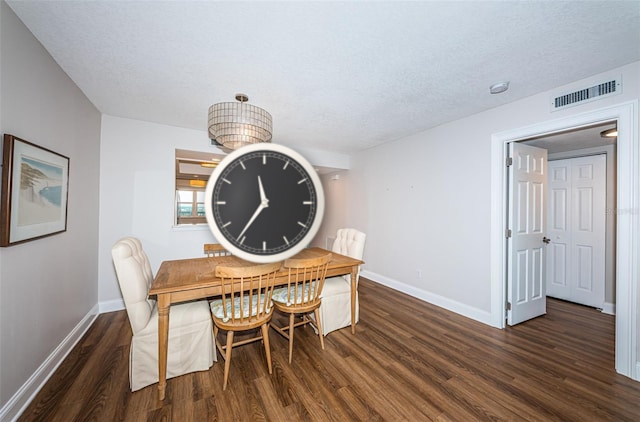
11:36
